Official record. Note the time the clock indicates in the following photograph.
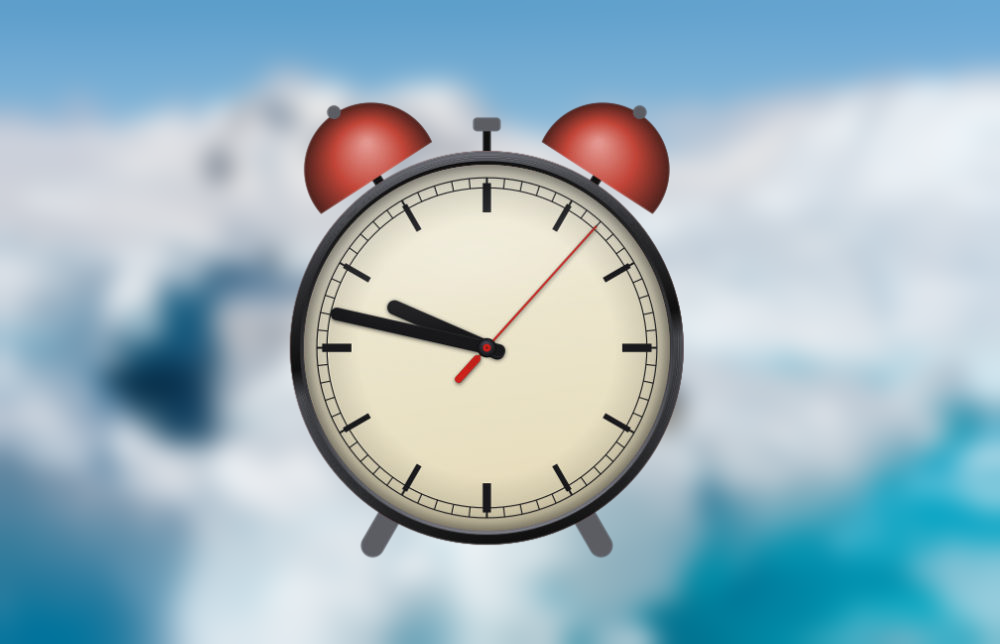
9:47:07
